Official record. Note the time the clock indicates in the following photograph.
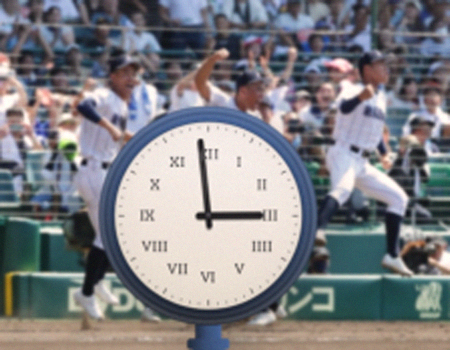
2:59
